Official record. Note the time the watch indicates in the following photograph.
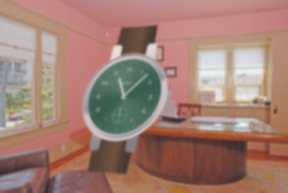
11:07
